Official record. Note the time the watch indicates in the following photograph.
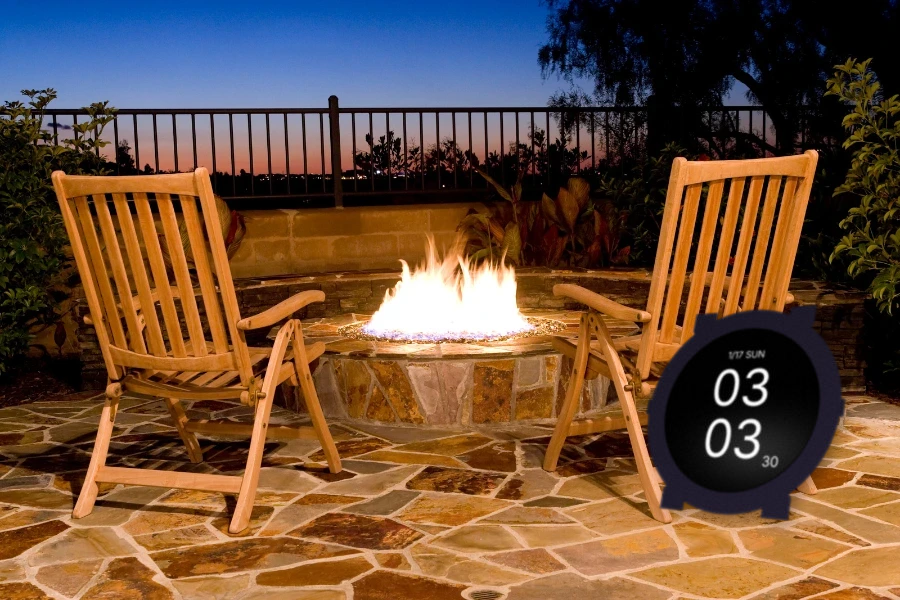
3:03:30
